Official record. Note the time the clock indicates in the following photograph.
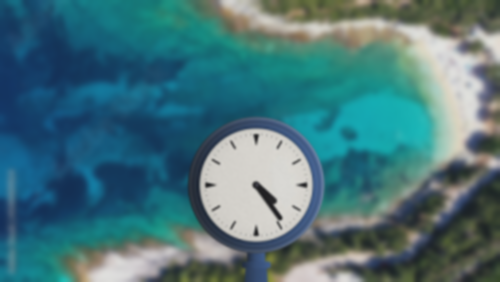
4:24
